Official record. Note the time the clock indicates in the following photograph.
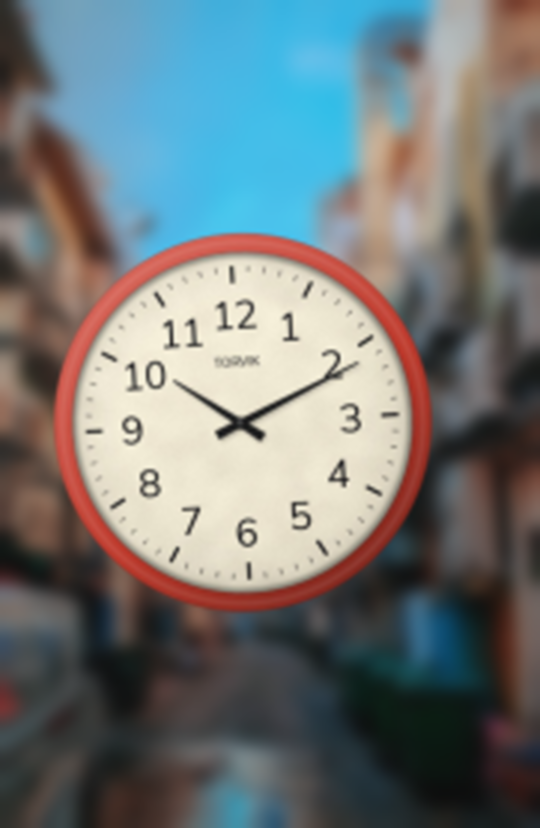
10:11
